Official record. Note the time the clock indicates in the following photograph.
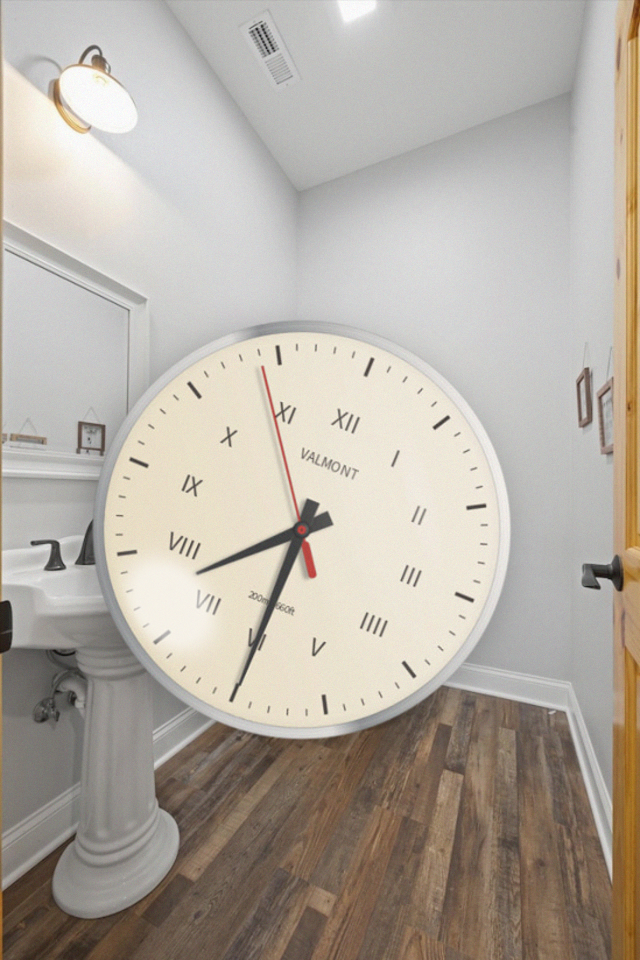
7:29:54
